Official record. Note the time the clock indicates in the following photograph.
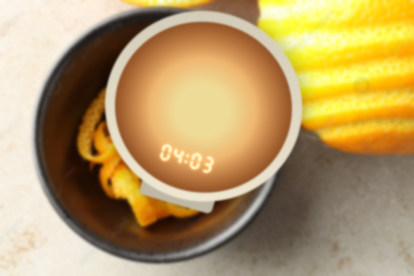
4:03
